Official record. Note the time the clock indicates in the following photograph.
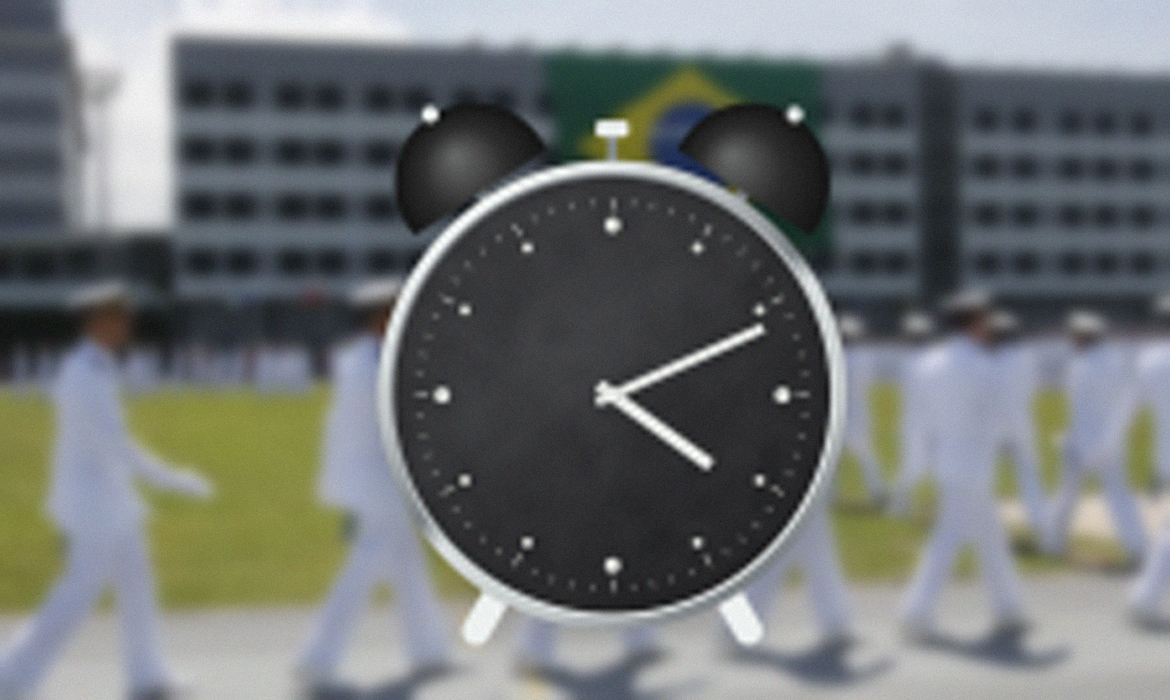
4:11
